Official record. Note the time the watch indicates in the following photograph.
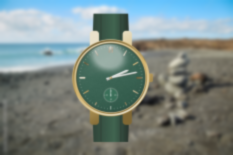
2:13
